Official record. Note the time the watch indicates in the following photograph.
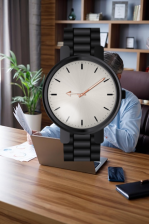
9:09
